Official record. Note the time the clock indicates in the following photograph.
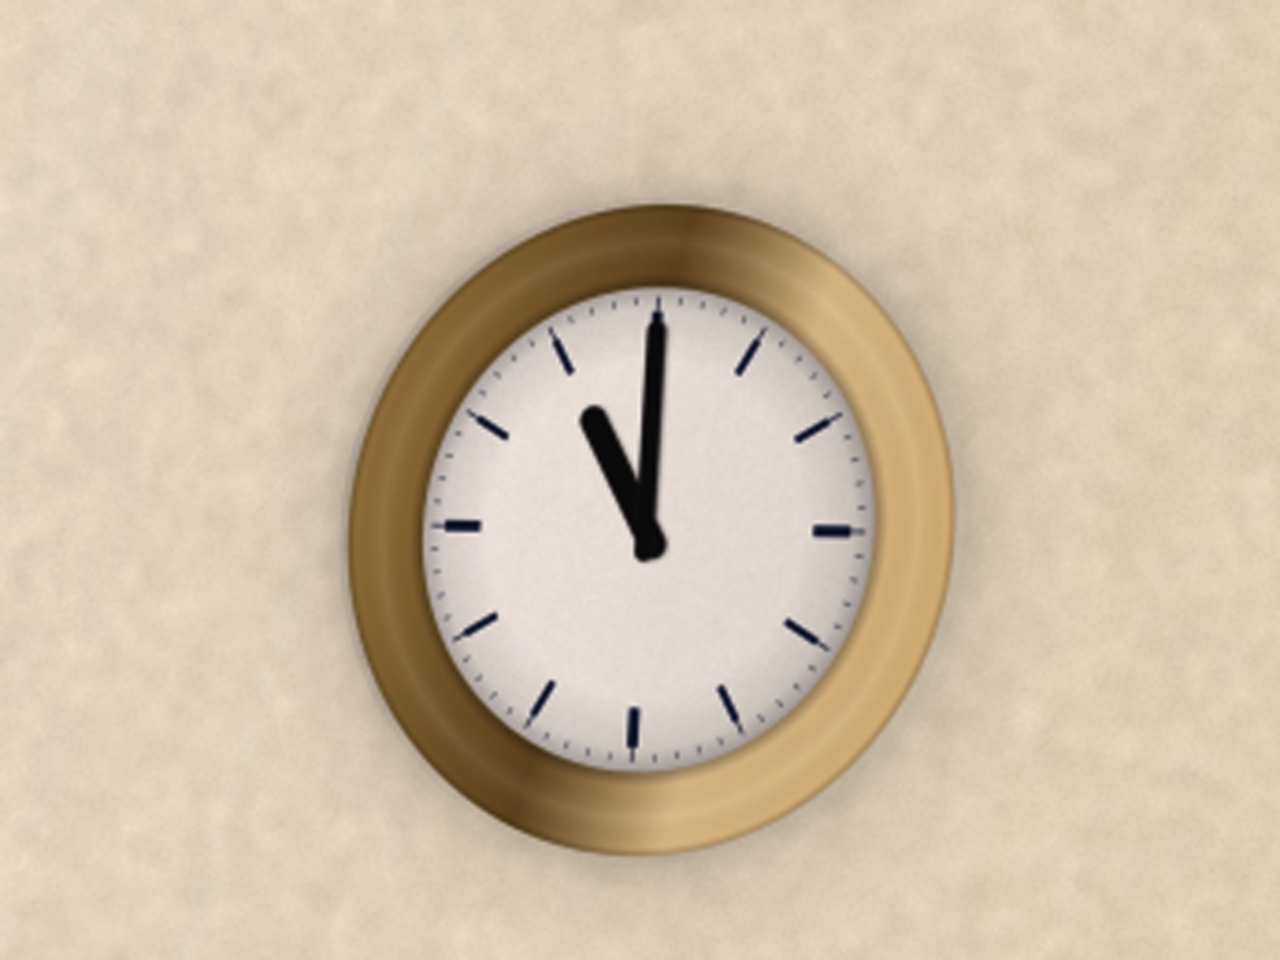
11:00
